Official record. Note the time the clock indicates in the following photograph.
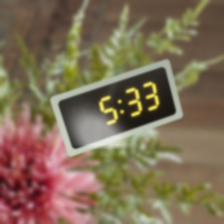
5:33
